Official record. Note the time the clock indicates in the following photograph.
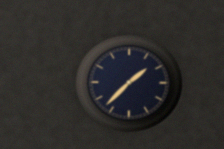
1:37
